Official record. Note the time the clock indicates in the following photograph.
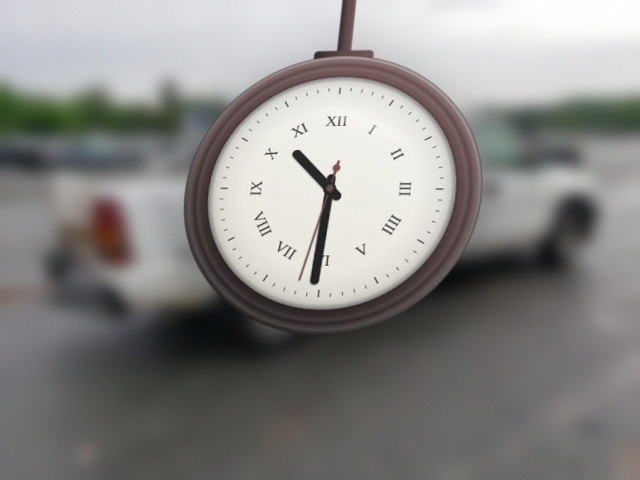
10:30:32
